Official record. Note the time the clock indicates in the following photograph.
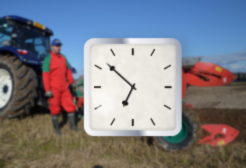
6:52
